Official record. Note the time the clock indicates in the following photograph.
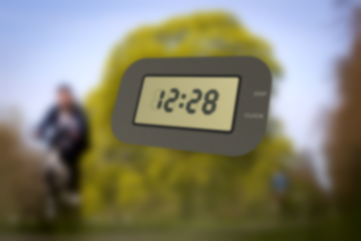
12:28
